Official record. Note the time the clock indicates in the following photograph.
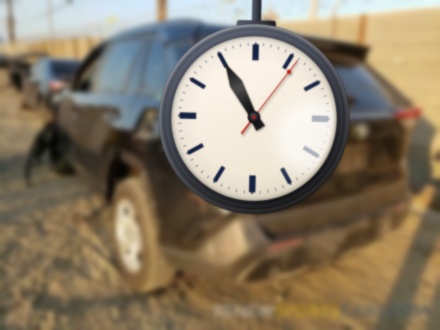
10:55:06
